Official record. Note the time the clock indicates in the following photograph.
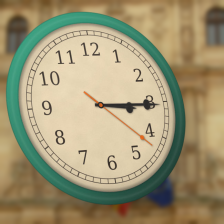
3:15:22
